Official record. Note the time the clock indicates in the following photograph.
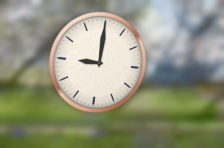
9:00
